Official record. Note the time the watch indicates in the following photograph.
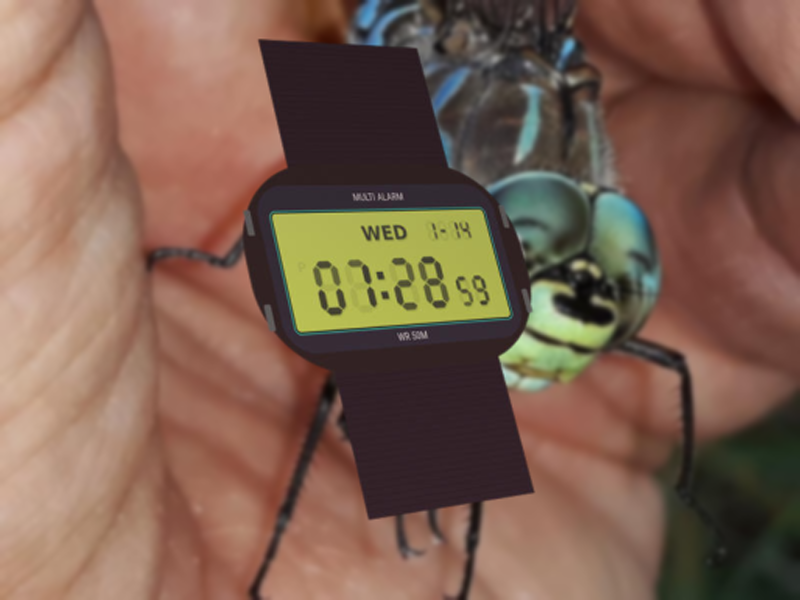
7:28:59
